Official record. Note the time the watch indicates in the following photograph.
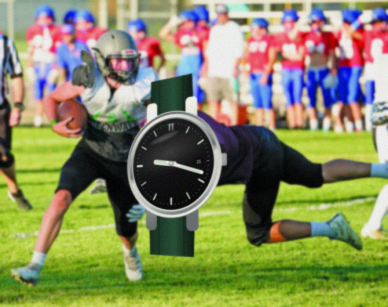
9:18
